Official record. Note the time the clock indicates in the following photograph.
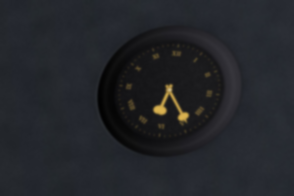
6:24
